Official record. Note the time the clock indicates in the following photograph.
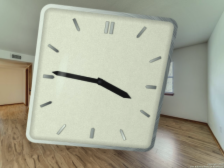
3:46
